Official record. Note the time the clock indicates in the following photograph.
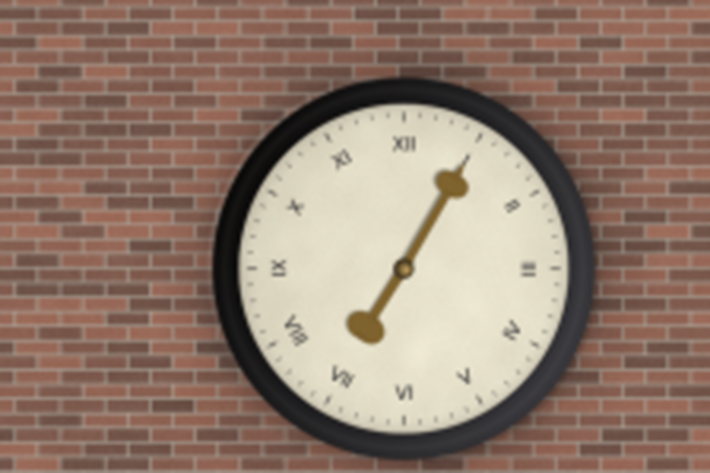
7:05
